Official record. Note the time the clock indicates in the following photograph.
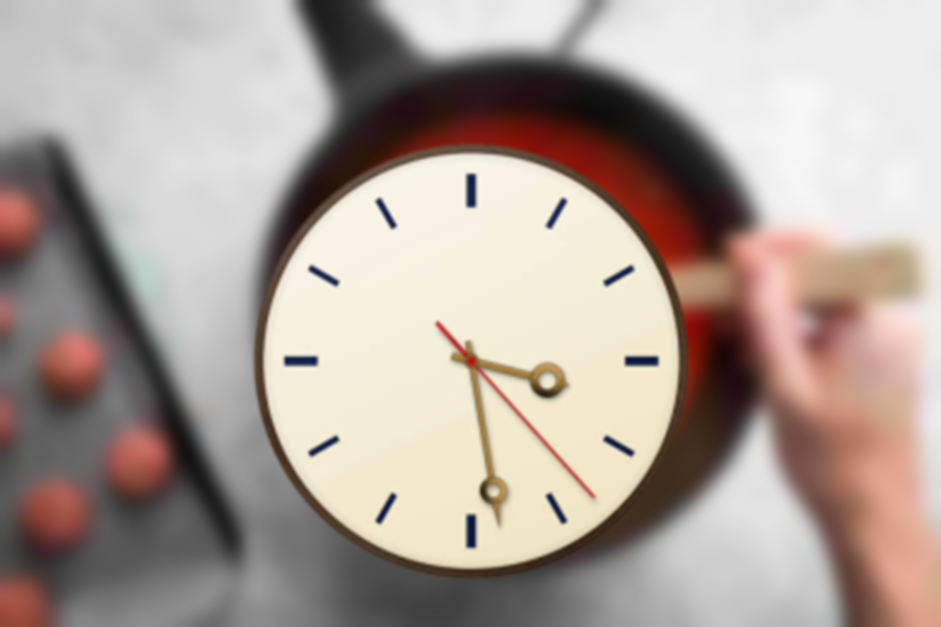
3:28:23
